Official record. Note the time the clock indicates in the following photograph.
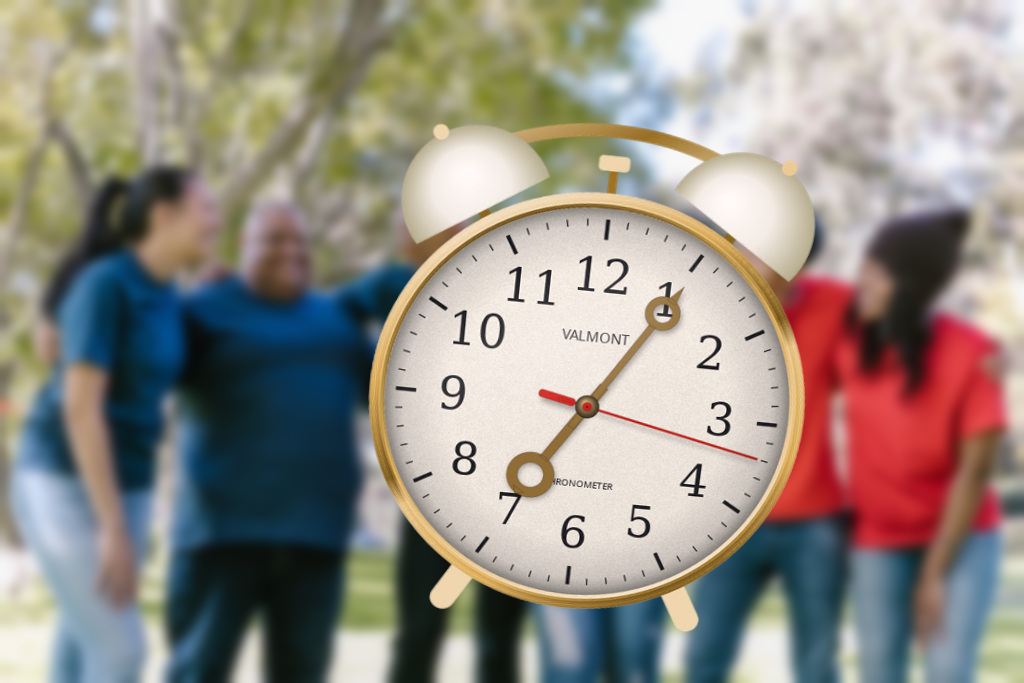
7:05:17
